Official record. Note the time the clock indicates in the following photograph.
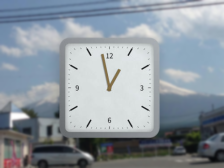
12:58
